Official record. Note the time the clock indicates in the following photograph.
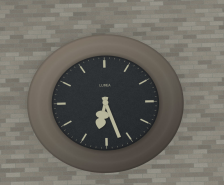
6:27
